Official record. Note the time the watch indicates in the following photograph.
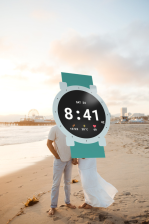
8:41
